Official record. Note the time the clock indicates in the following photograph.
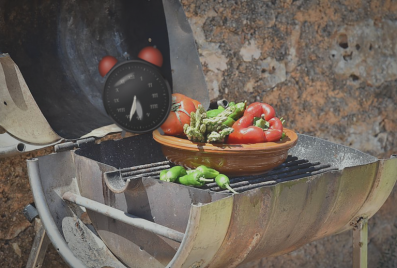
6:34
